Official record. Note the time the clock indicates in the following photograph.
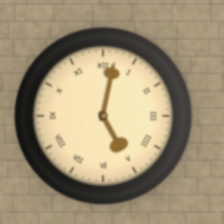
5:02
